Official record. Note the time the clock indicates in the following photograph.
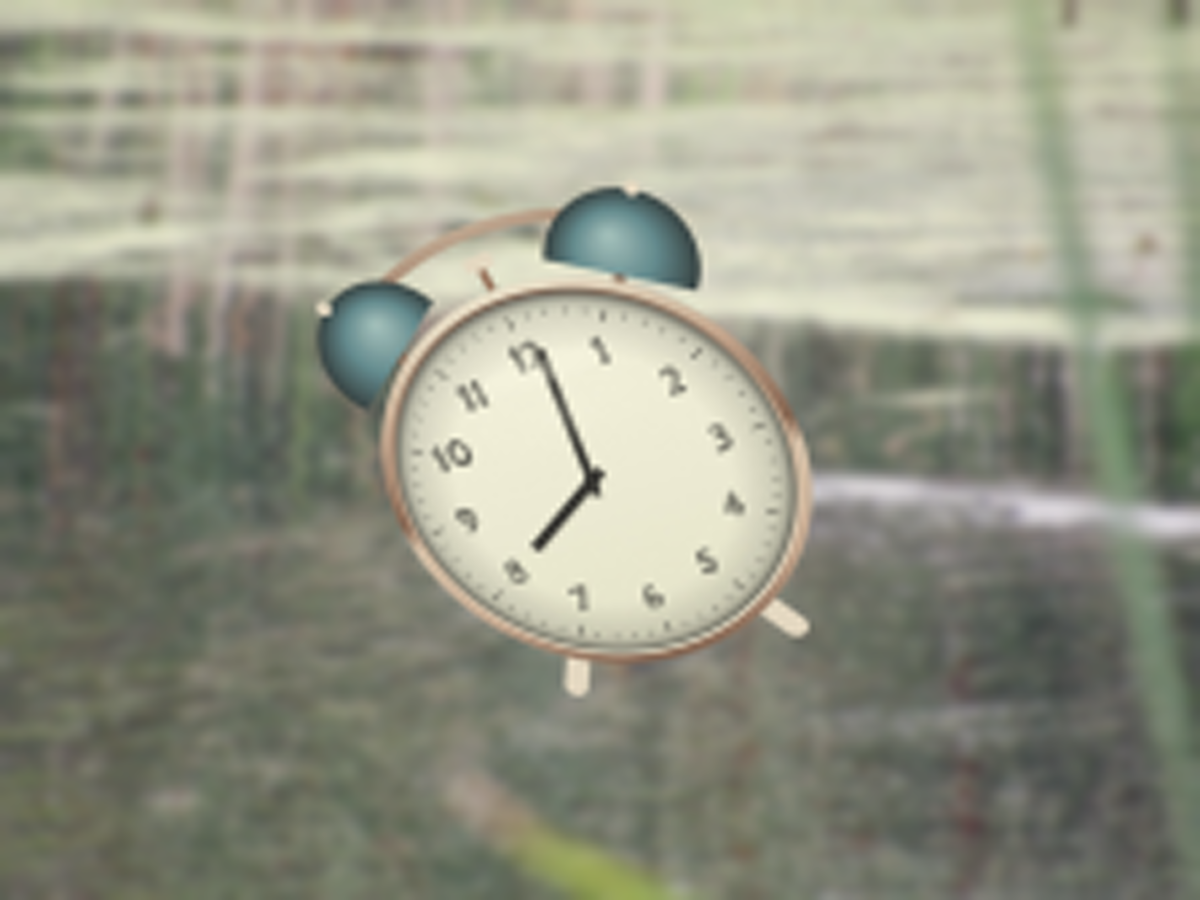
8:01
